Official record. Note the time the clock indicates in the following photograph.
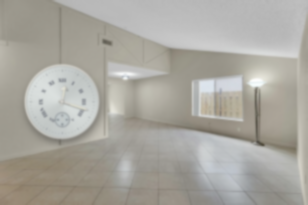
12:18
